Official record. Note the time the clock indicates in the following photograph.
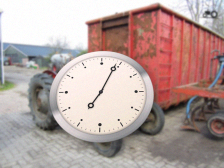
7:04
